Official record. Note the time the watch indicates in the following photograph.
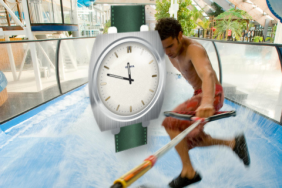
11:48
